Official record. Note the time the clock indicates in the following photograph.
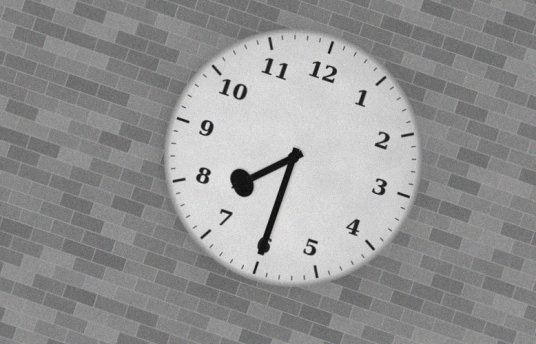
7:30
